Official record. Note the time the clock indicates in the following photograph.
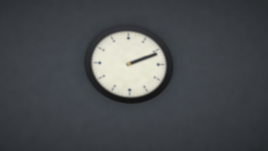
2:11
